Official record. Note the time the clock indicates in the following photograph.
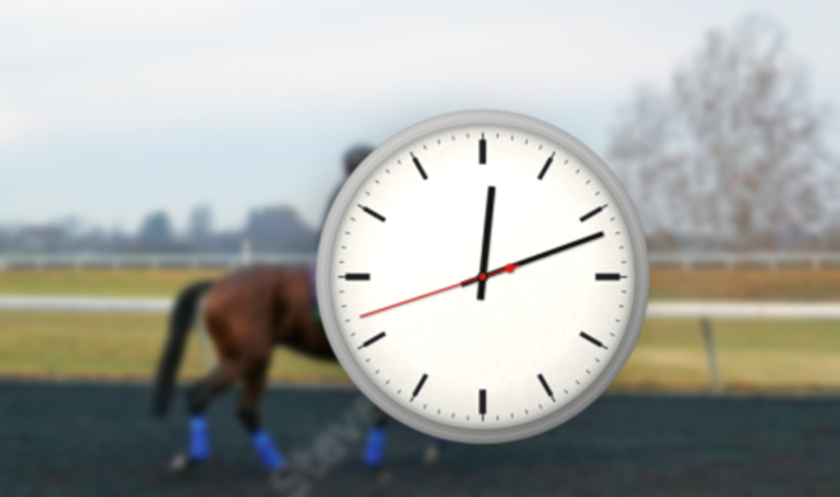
12:11:42
